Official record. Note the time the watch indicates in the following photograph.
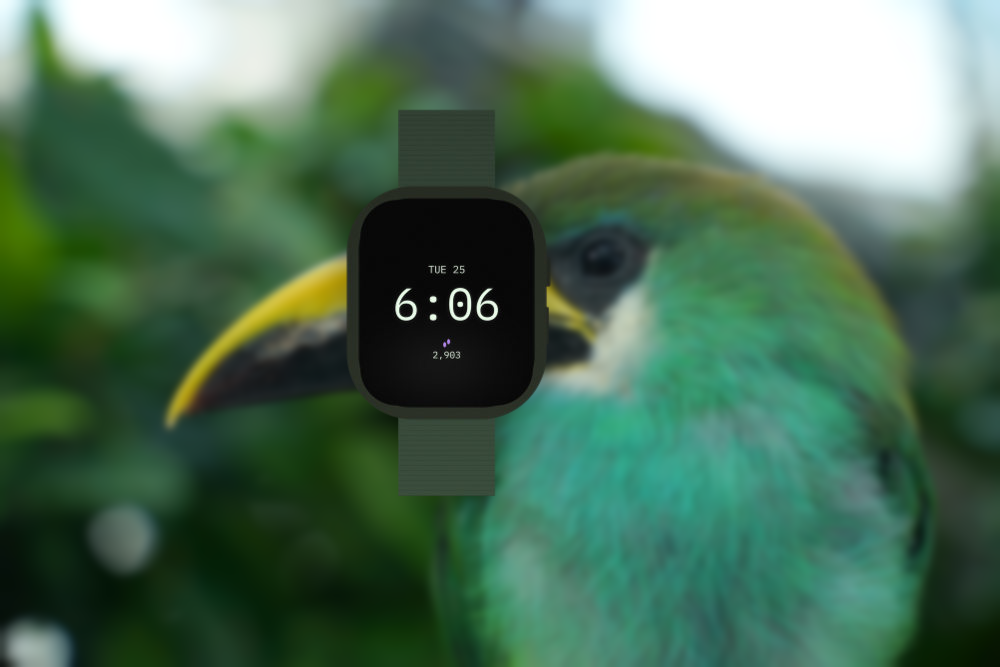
6:06
